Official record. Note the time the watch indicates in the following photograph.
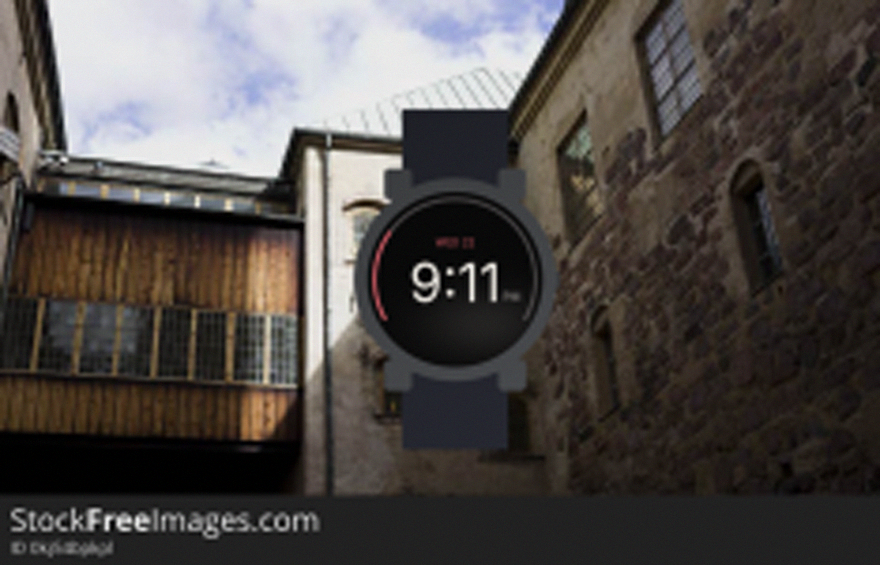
9:11
